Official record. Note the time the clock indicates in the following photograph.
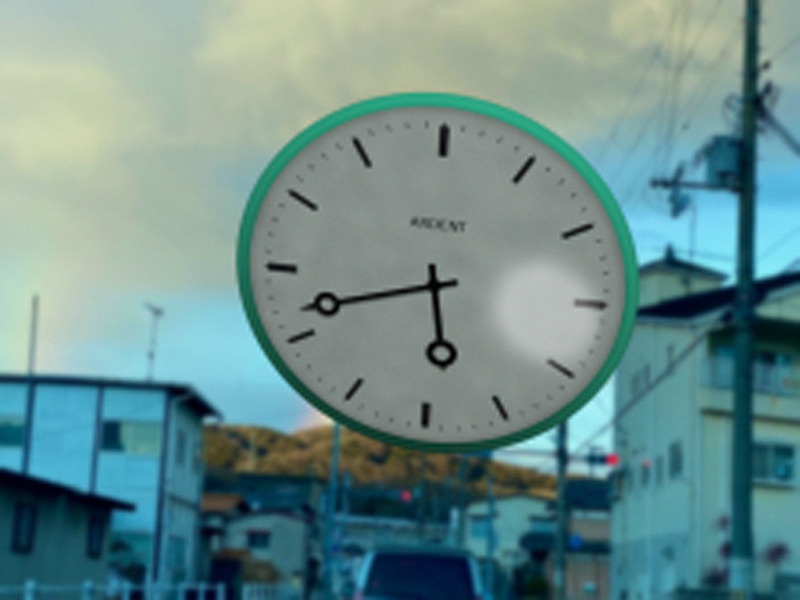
5:42
